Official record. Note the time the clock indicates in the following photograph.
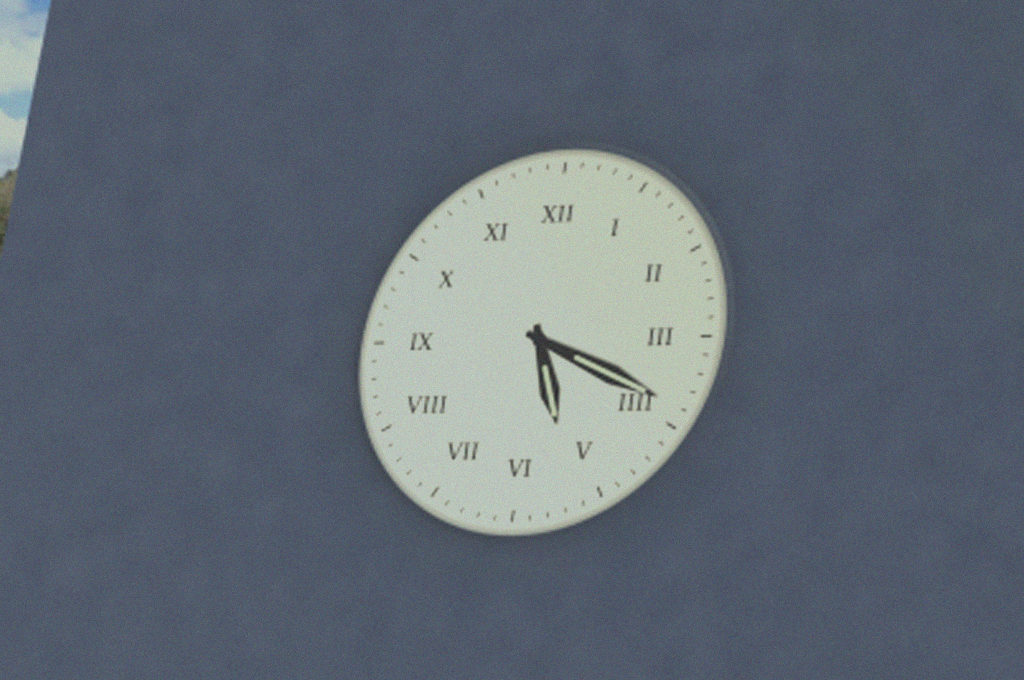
5:19
